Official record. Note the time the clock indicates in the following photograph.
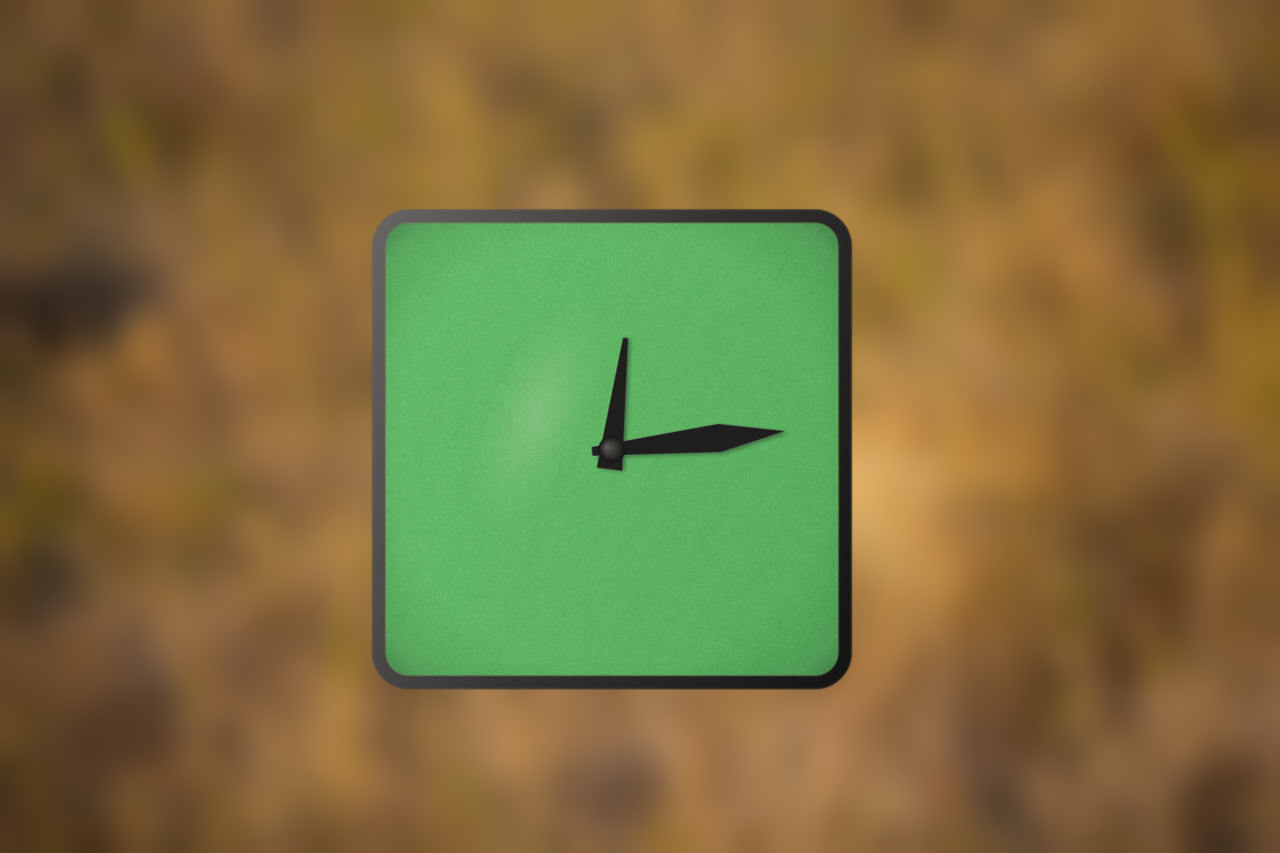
12:14
